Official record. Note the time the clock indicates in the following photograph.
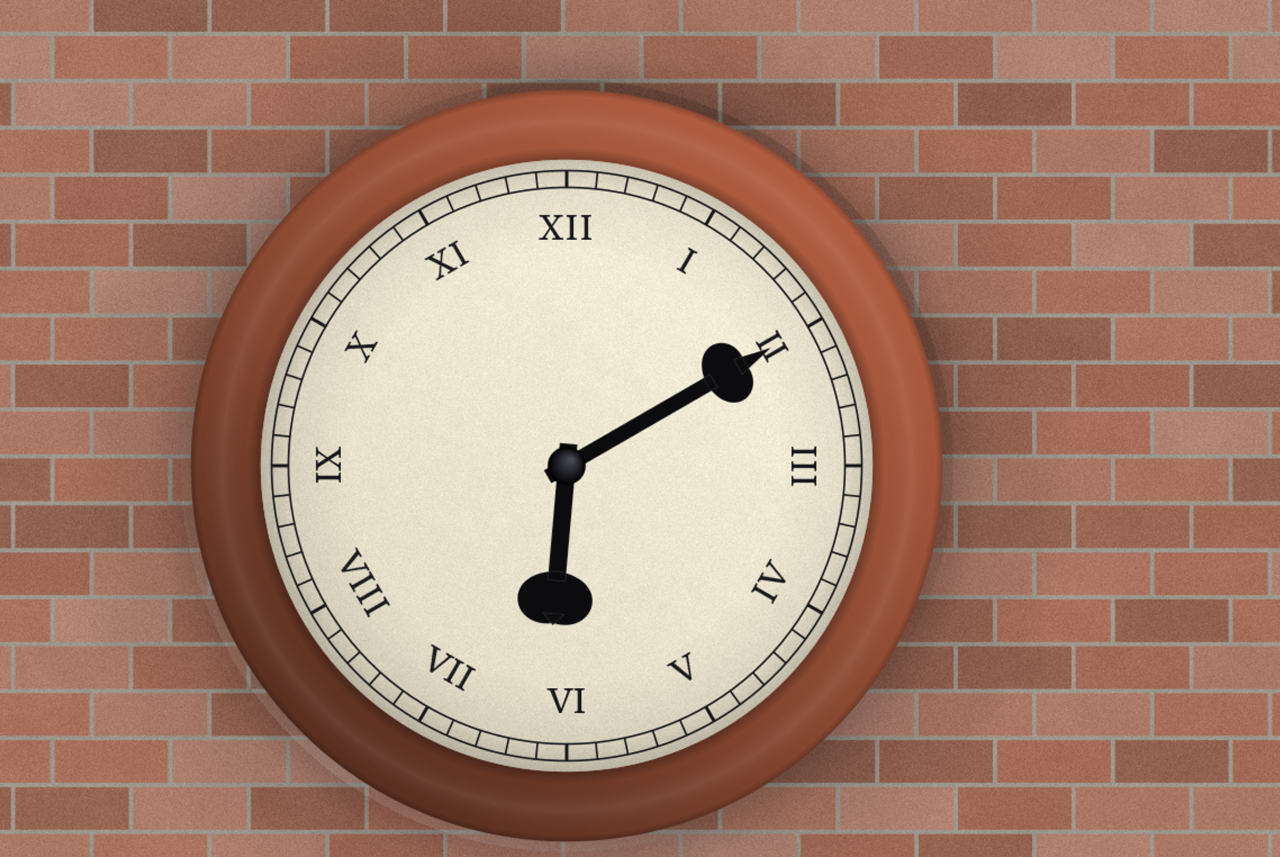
6:10
